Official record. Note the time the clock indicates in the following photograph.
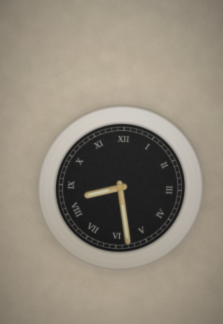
8:28
